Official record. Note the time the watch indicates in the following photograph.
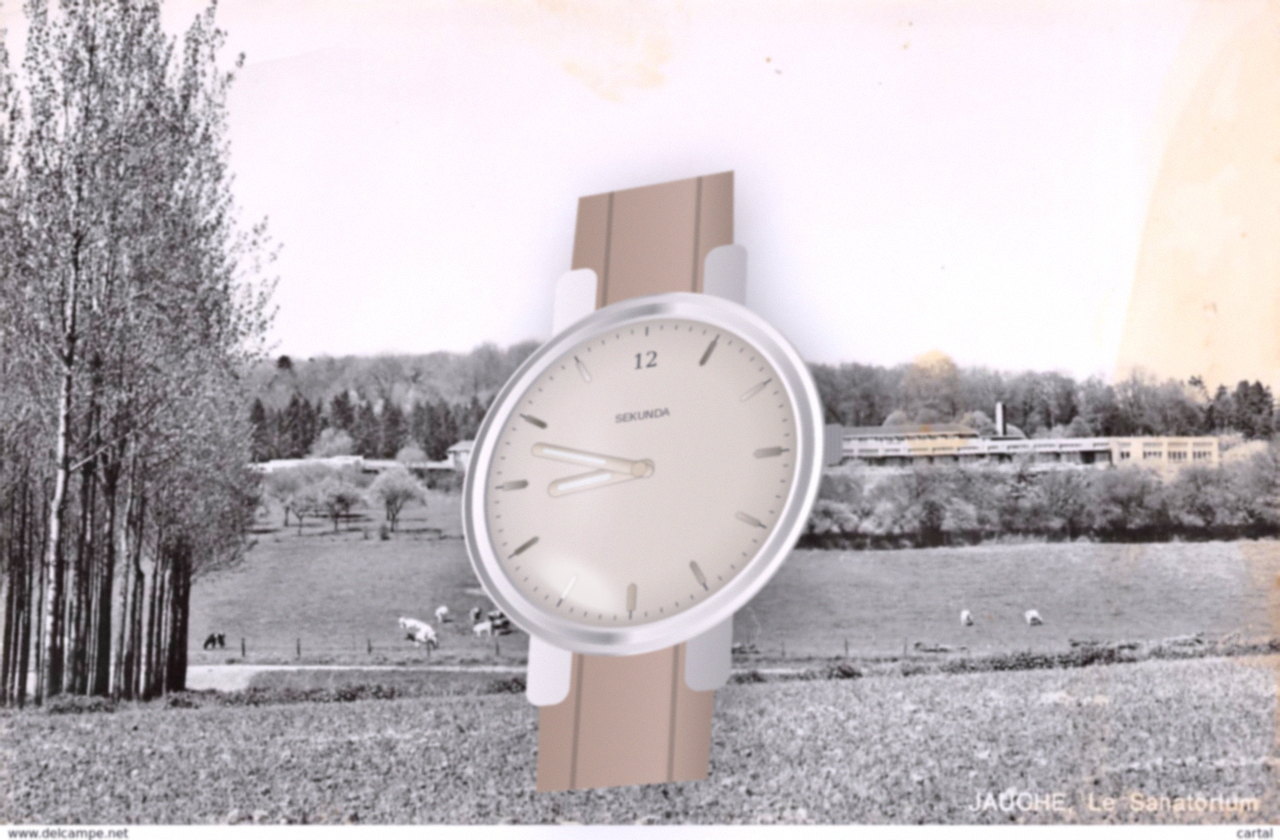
8:48
